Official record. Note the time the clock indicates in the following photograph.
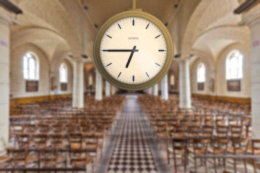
6:45
